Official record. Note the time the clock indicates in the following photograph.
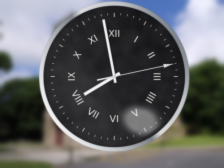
7:58:13
